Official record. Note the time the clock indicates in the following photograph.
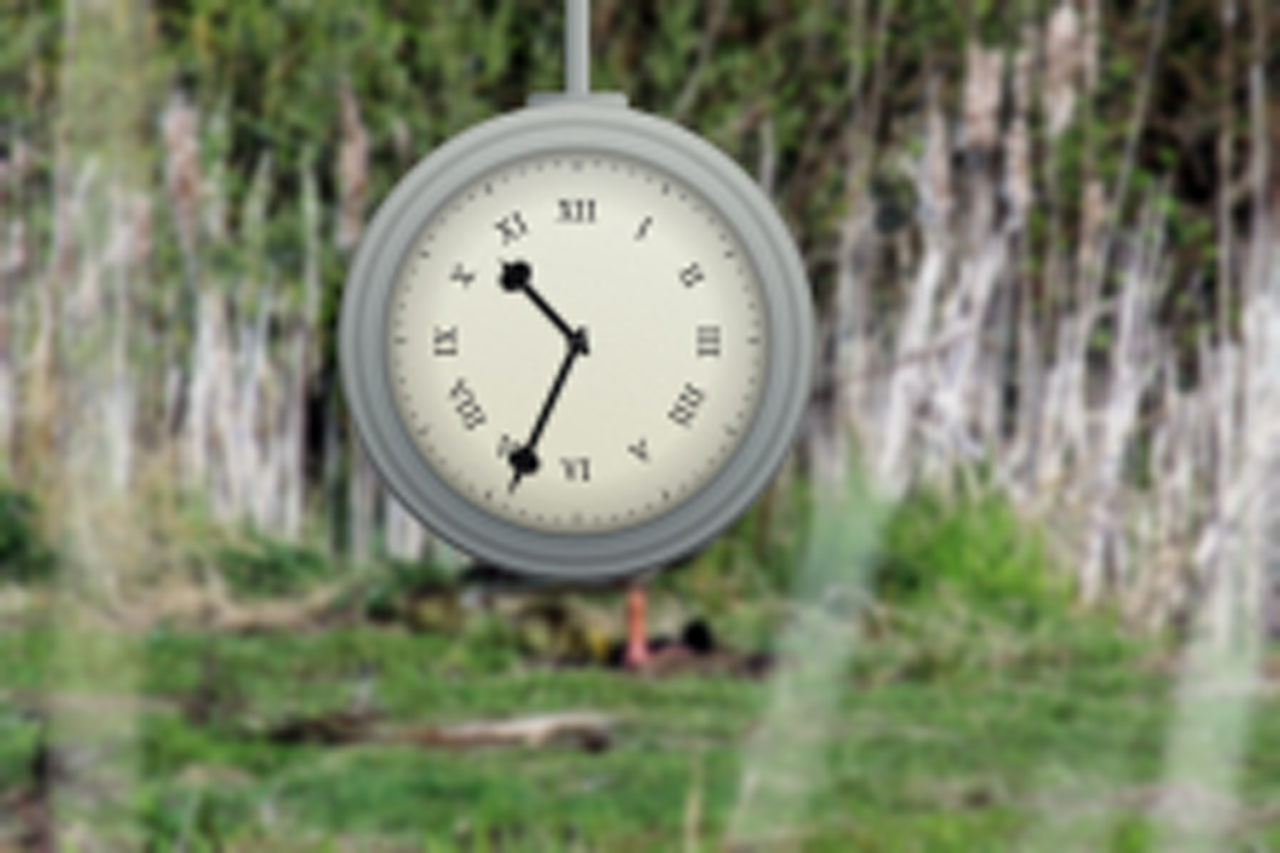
10:34
